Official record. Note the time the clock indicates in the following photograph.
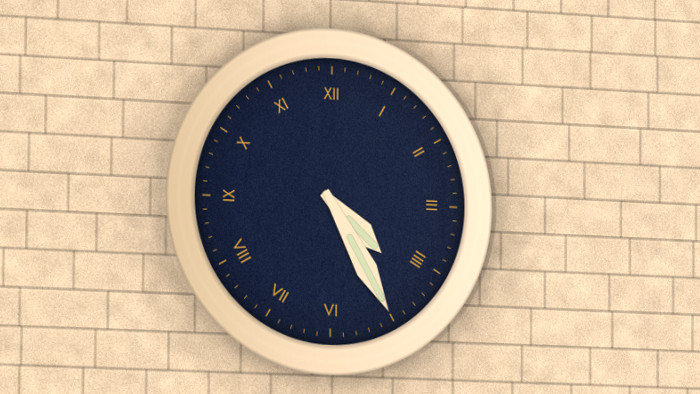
4:25
